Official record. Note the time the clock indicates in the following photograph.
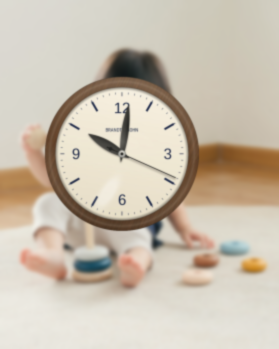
10:01:19
